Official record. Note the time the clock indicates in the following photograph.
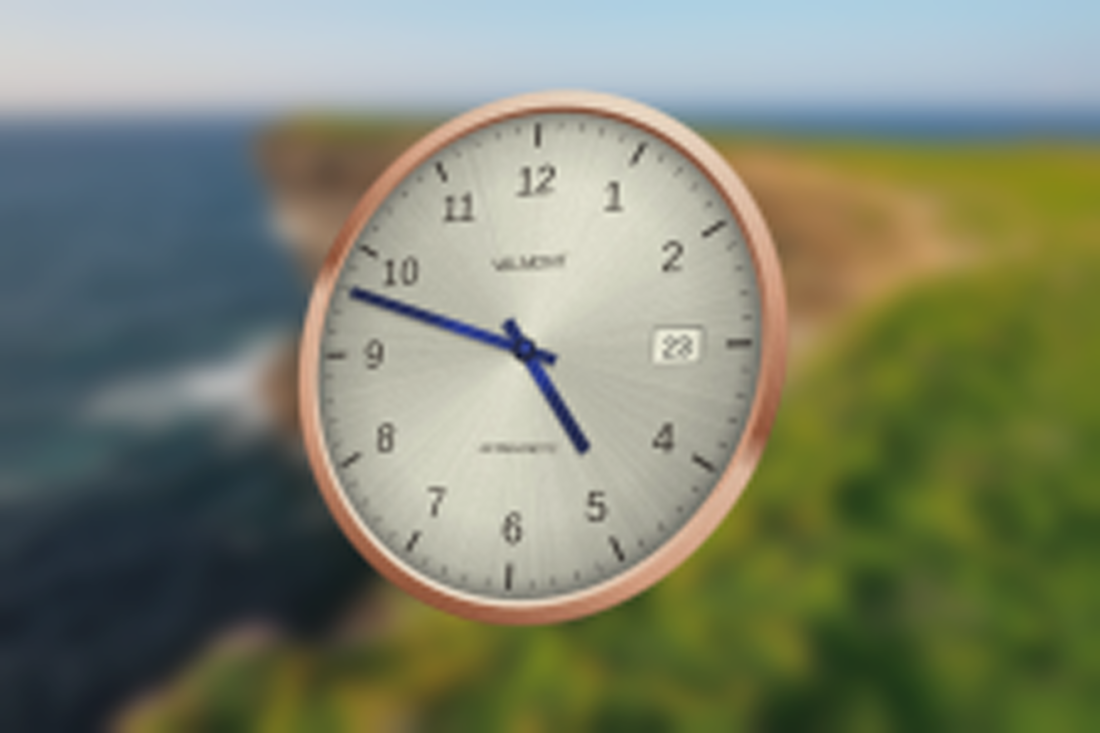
4:48
